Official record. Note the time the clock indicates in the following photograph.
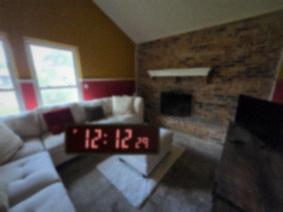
12:12
